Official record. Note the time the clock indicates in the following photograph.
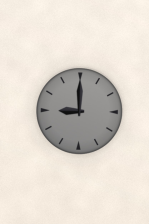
9:00
